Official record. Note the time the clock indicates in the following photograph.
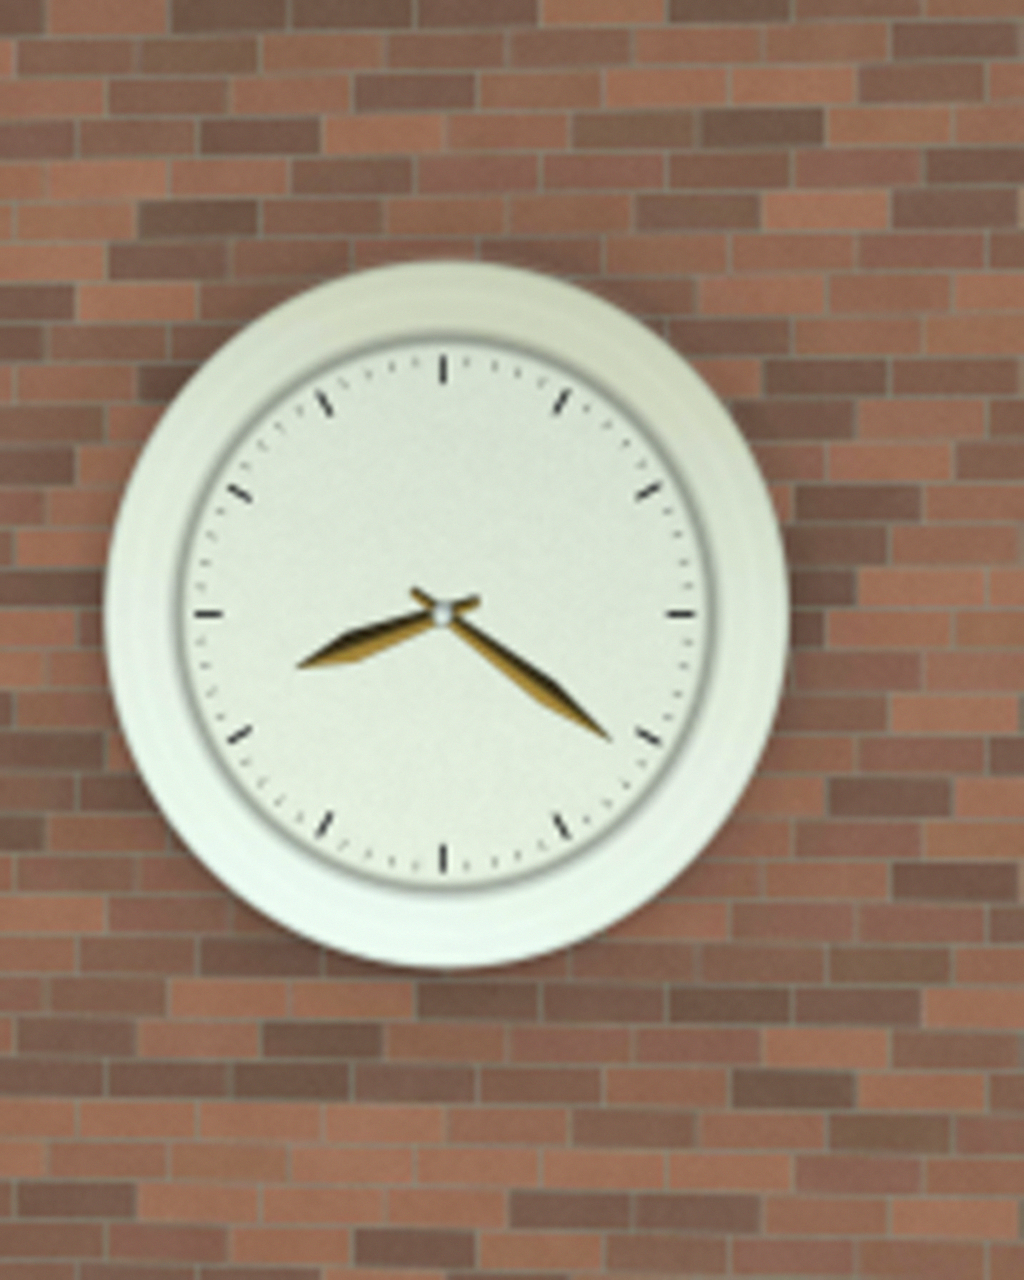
8:21
